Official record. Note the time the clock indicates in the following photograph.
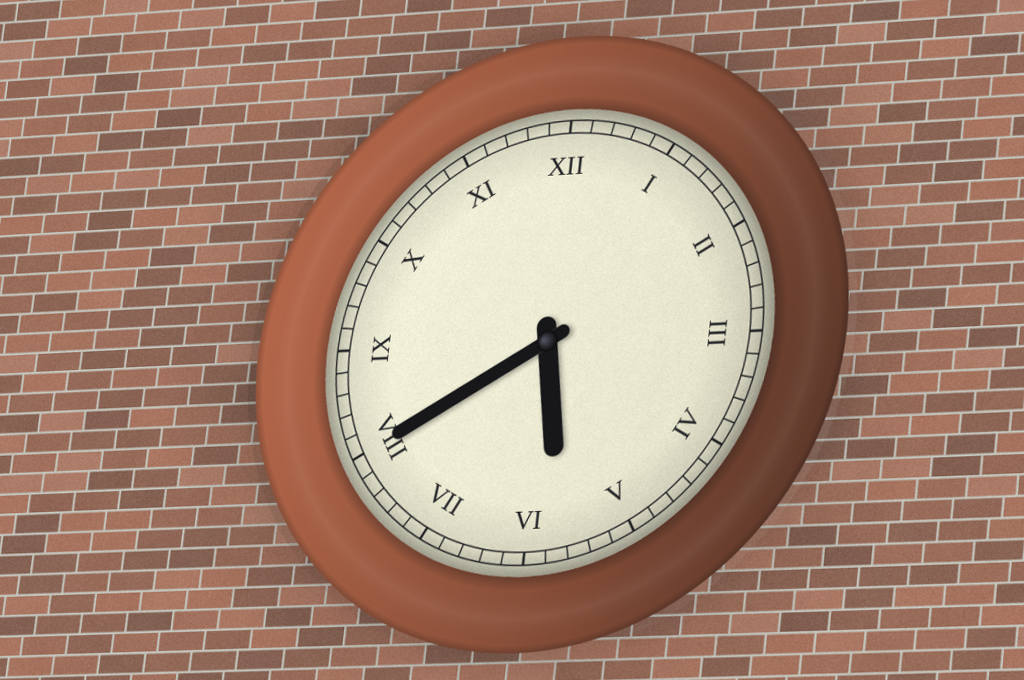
5:40
